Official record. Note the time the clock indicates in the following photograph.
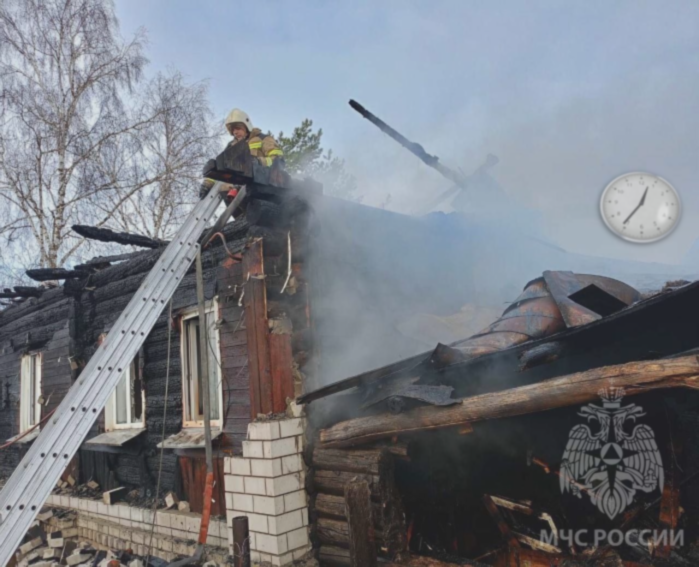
12:36
